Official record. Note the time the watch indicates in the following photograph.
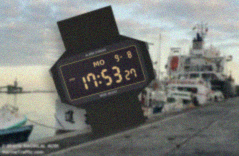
17:53:27
